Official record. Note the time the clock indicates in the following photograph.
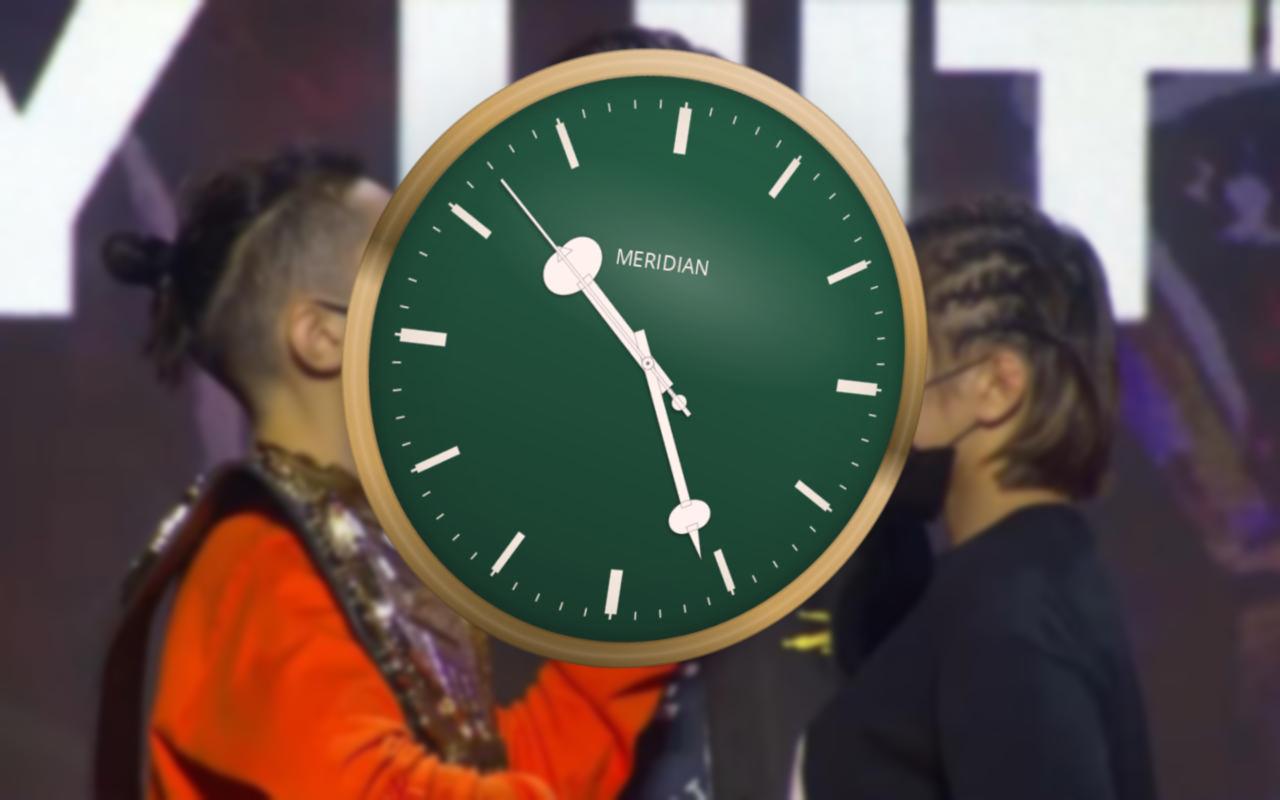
10:25:52
